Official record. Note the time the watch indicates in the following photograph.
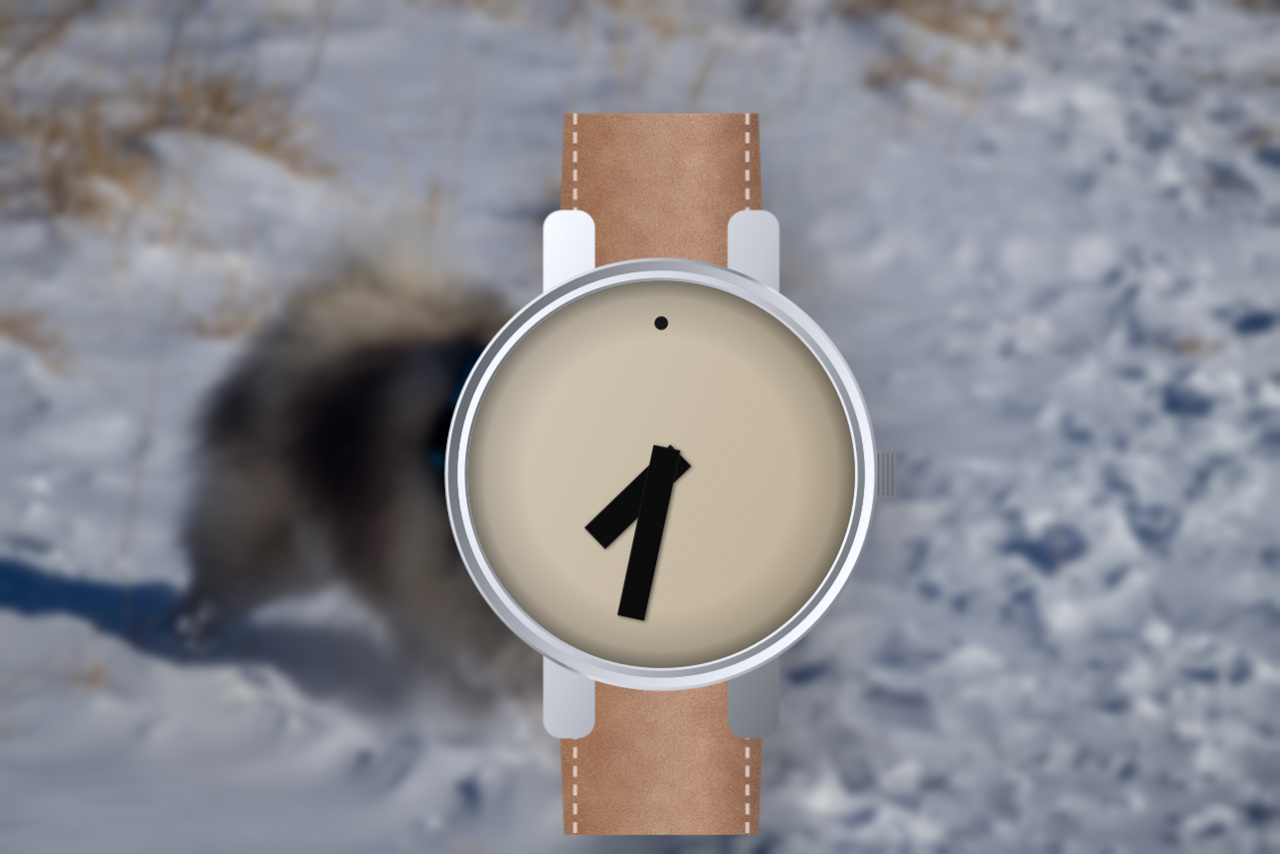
7:32
